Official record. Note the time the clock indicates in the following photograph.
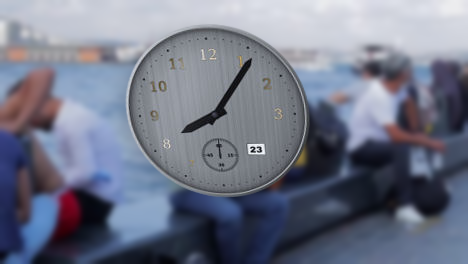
8:06
